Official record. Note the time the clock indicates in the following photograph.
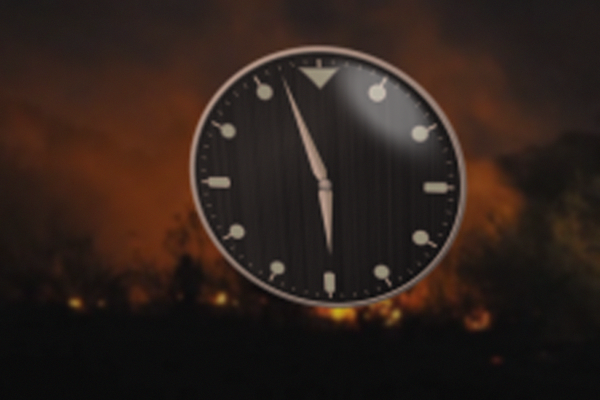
5:57
